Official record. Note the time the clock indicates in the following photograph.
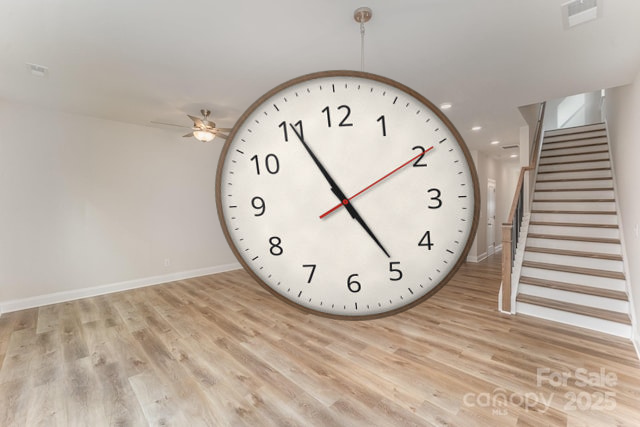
4:55:10
